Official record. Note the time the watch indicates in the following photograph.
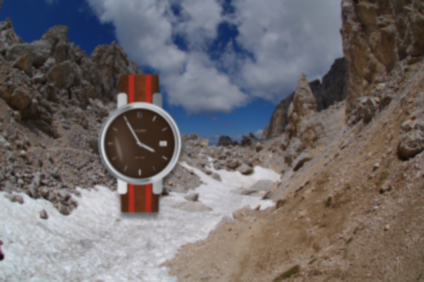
3:55
